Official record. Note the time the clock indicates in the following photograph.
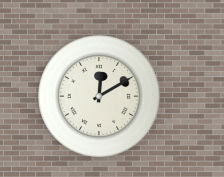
12:10
